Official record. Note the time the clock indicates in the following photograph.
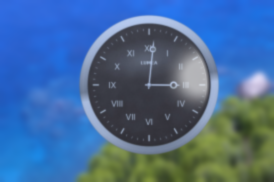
3:01
